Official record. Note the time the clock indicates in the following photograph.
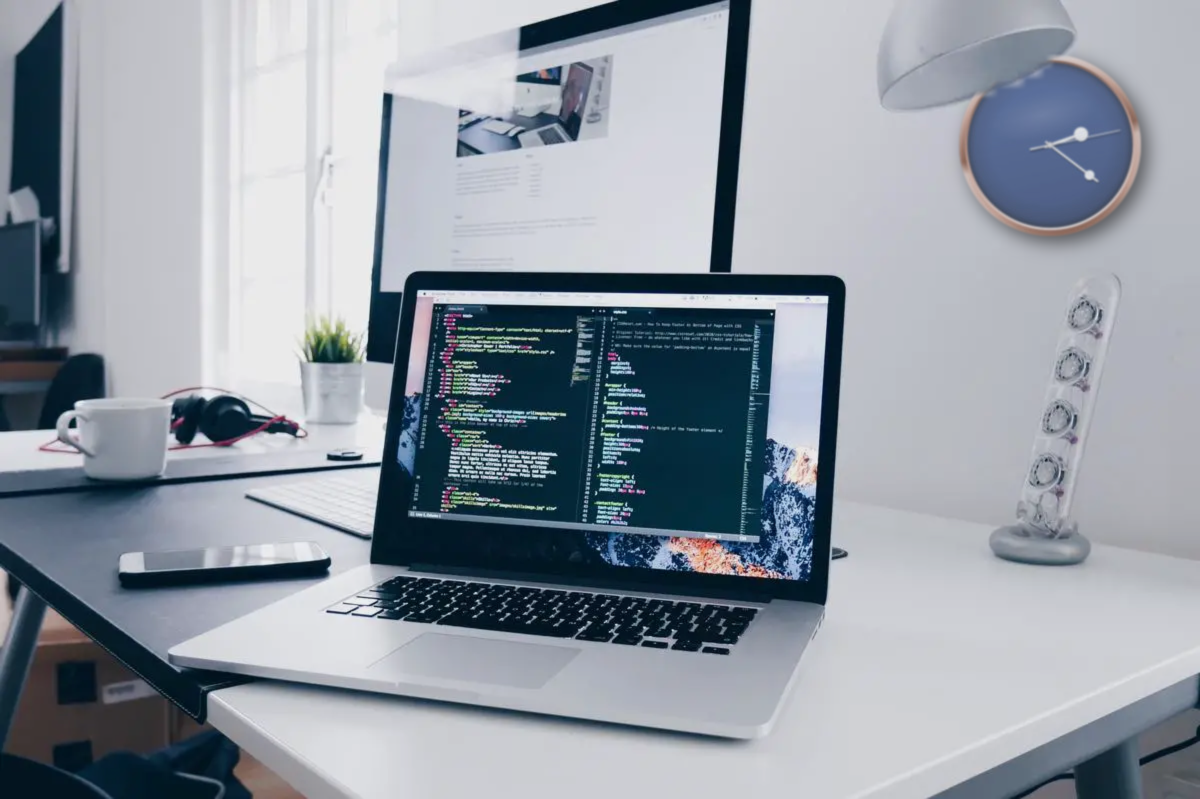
2:21:13
